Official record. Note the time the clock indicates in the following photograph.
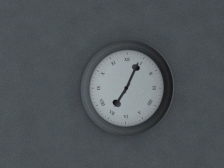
7:04
